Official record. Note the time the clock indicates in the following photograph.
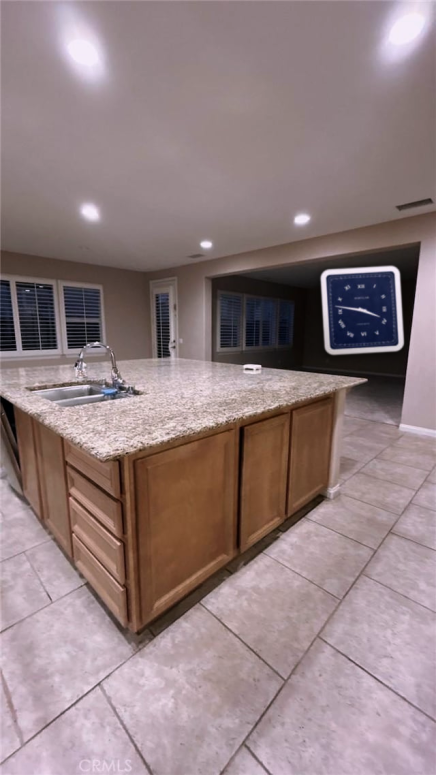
3:47
